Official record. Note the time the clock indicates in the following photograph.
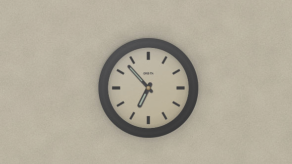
6:53
